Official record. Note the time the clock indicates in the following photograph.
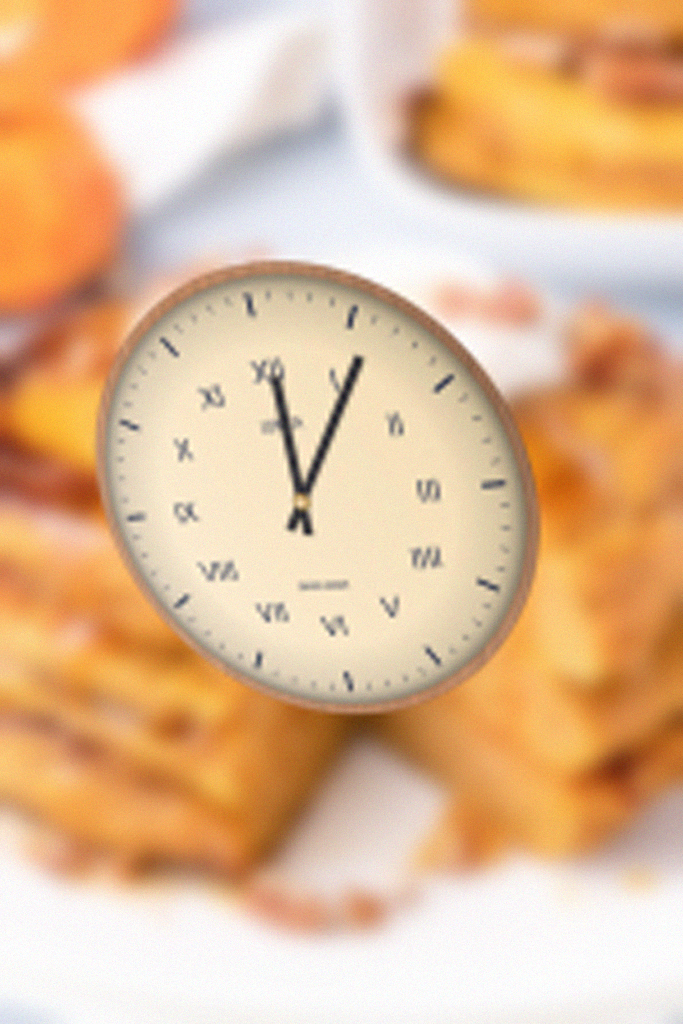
12:06
